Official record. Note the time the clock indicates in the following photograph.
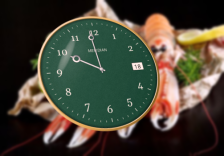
9:59
